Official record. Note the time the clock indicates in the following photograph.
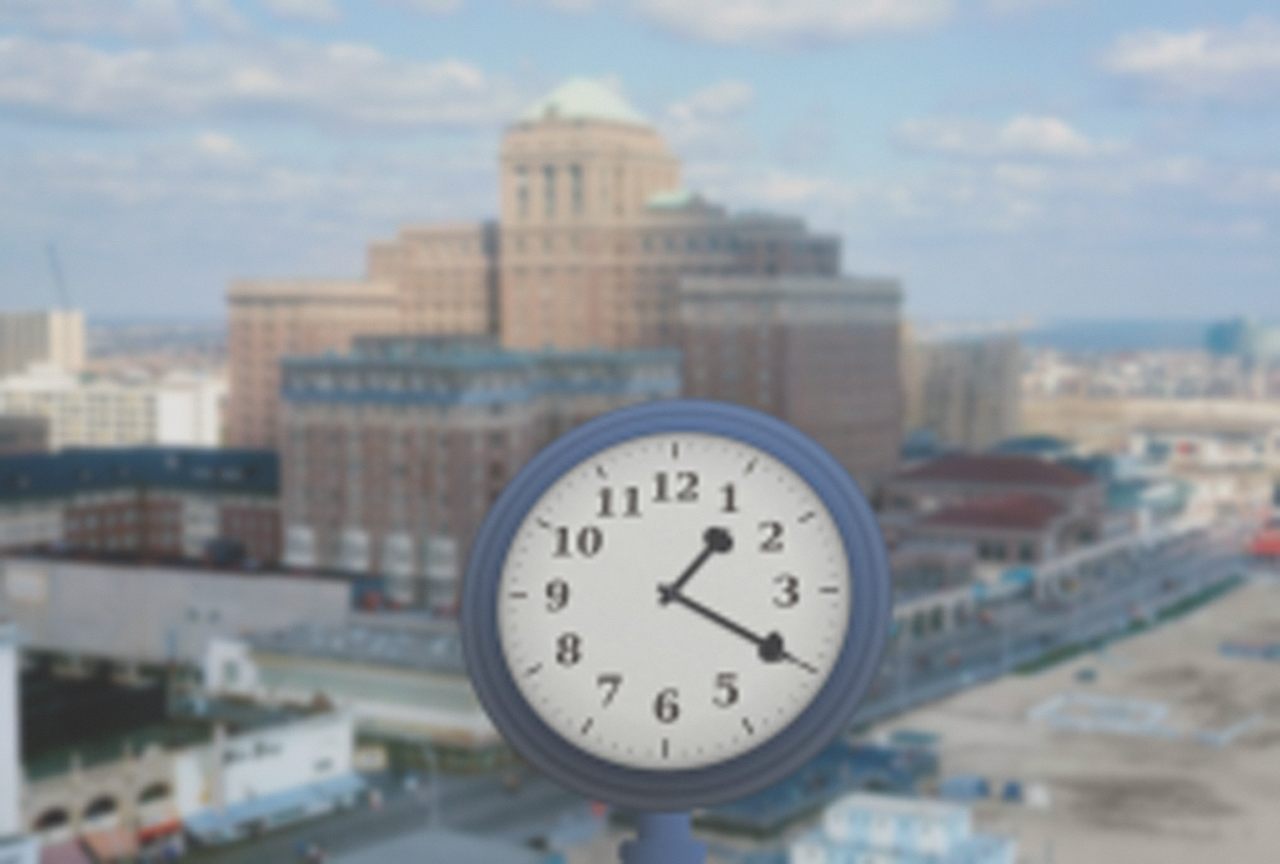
1:20
